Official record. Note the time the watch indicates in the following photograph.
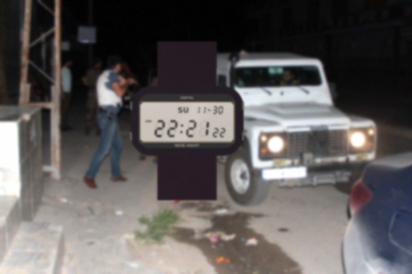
22:21
